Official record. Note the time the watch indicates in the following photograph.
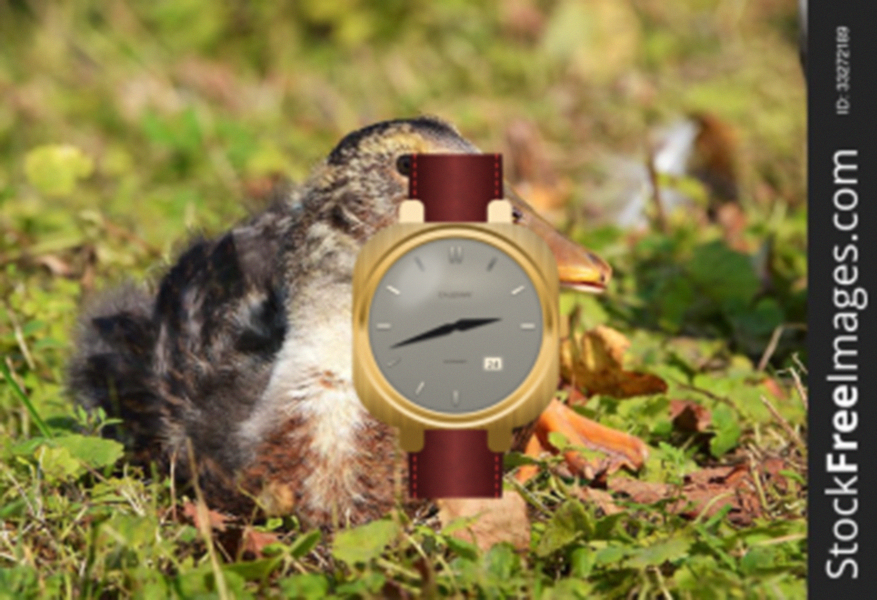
2:42
